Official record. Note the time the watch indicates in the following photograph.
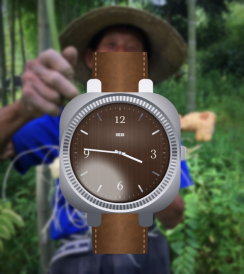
3:46
